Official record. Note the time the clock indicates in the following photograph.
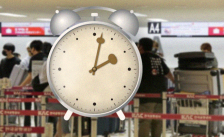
2:02
